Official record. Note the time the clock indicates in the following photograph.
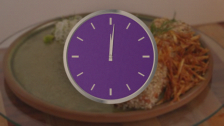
12:01
